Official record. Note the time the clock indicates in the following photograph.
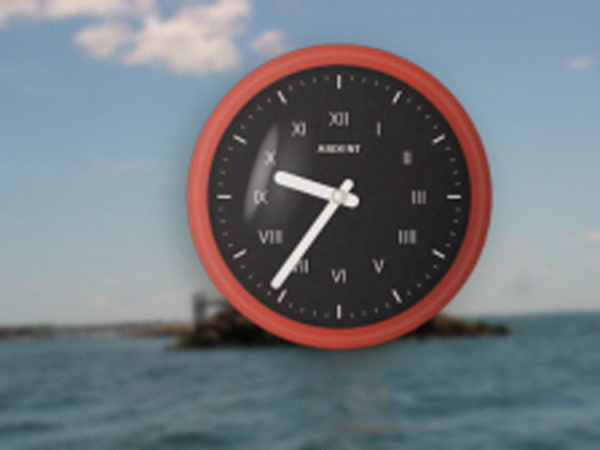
9:36
